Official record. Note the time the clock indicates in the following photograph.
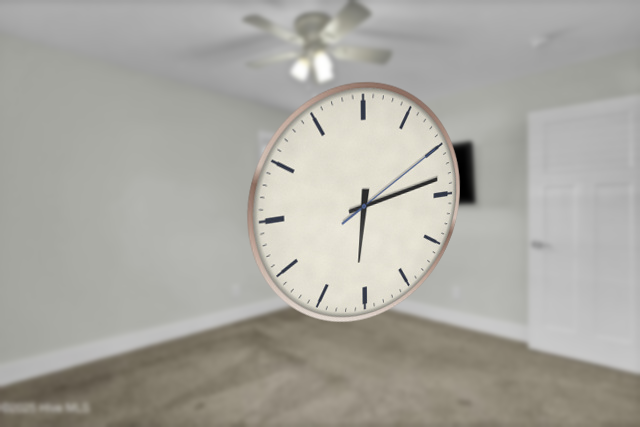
6:13:10
